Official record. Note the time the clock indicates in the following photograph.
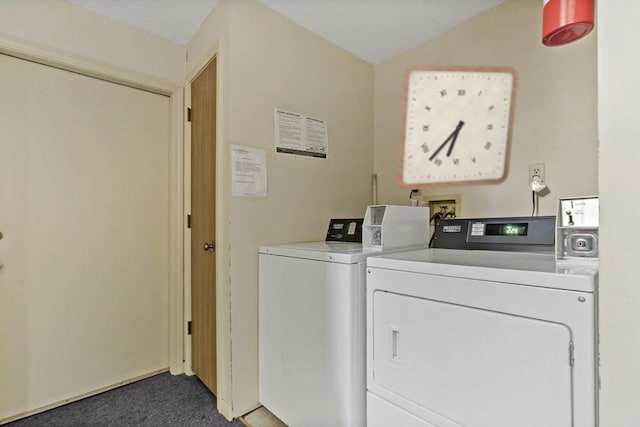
6:37
